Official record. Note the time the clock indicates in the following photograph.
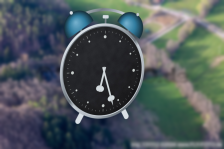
6:27
